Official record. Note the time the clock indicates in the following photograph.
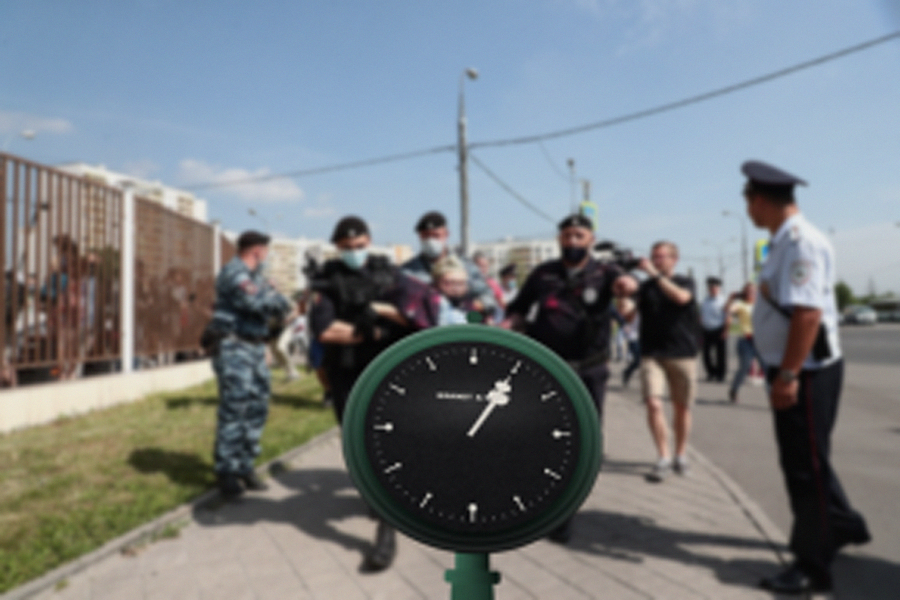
1:05
